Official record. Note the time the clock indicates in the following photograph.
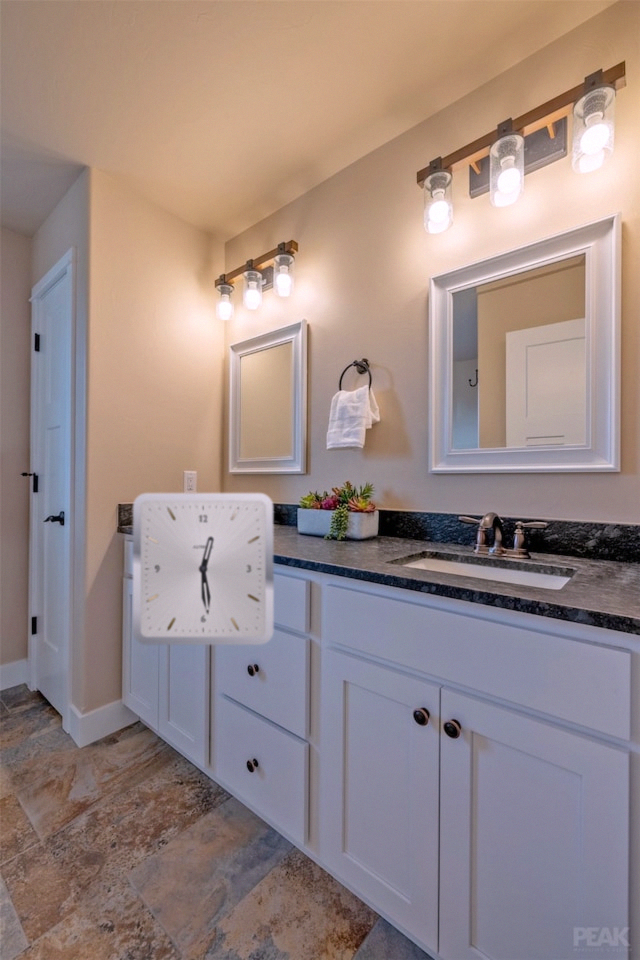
12:29
